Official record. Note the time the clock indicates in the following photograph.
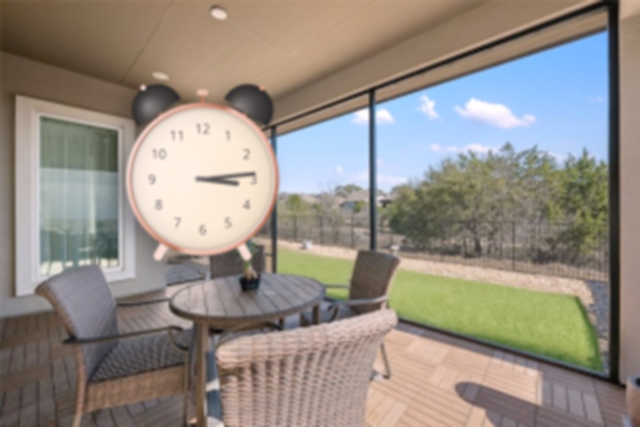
3:14
